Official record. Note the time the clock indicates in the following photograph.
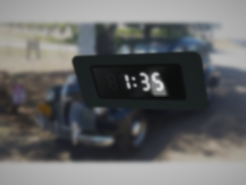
1:35
